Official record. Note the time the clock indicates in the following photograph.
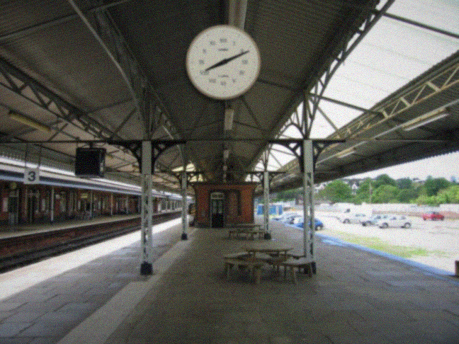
8:11
